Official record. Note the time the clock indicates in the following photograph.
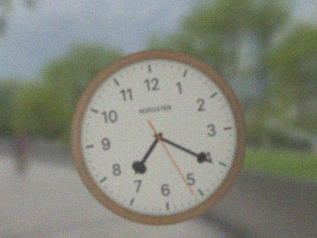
7:20:26
